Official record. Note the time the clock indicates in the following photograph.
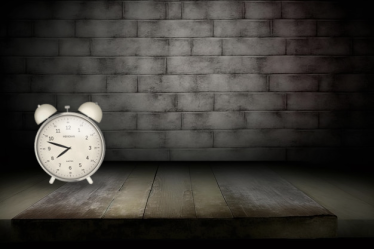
7:48
